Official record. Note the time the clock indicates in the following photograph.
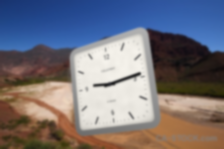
9:14
